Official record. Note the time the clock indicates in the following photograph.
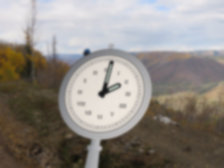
2:01
